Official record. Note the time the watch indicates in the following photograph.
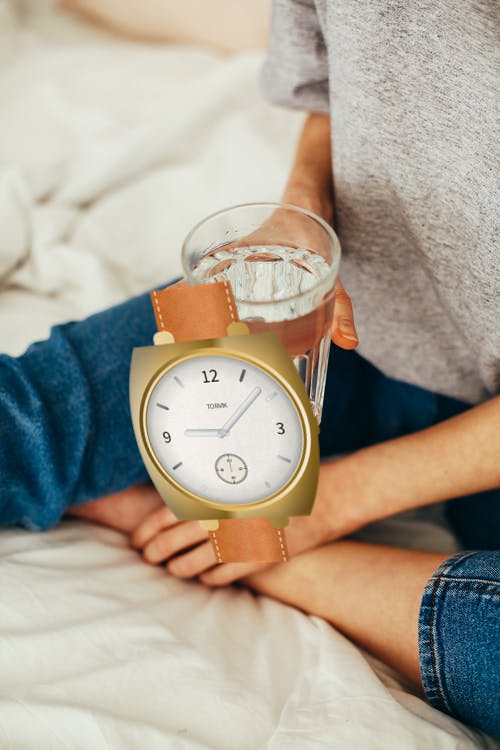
9:08
